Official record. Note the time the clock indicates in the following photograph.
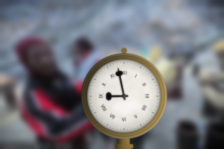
8:58
